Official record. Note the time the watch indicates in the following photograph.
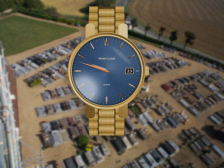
9:48
